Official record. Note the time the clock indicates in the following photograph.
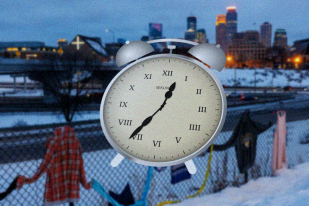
12:36
